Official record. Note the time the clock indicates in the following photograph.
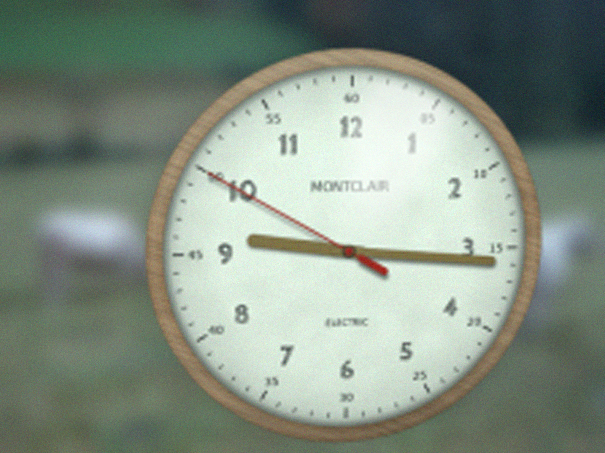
9:15:50
